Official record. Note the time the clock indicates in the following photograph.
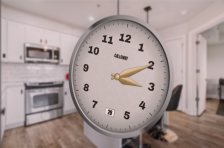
3:10
